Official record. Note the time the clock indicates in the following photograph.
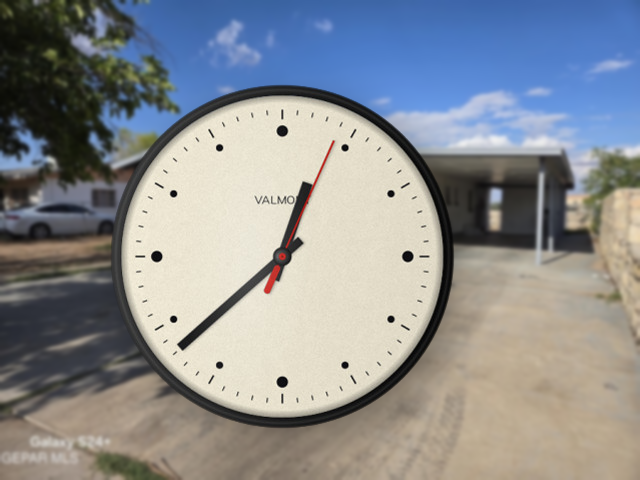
12:38:04
